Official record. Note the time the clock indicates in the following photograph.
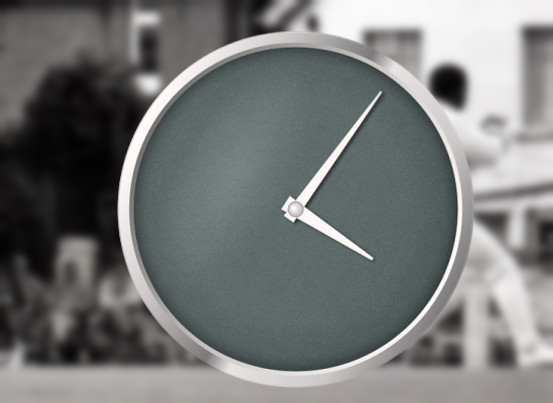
4:06
